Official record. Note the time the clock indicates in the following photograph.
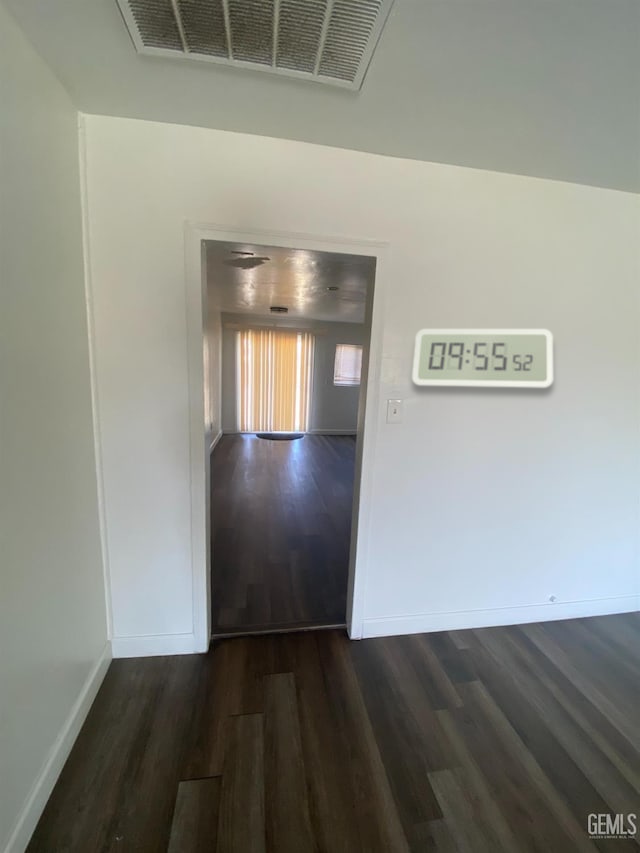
9:55:52
